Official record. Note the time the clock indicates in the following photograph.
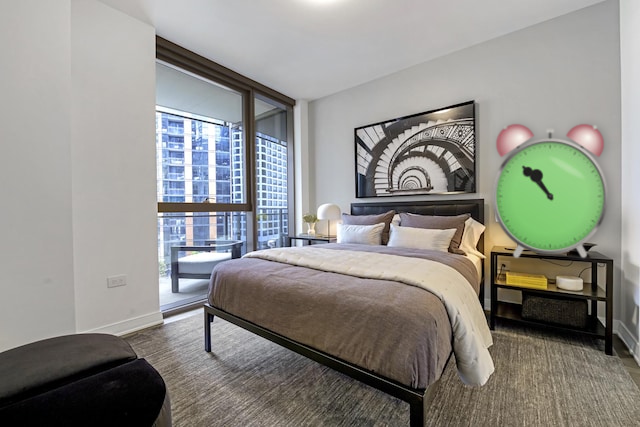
10:53
